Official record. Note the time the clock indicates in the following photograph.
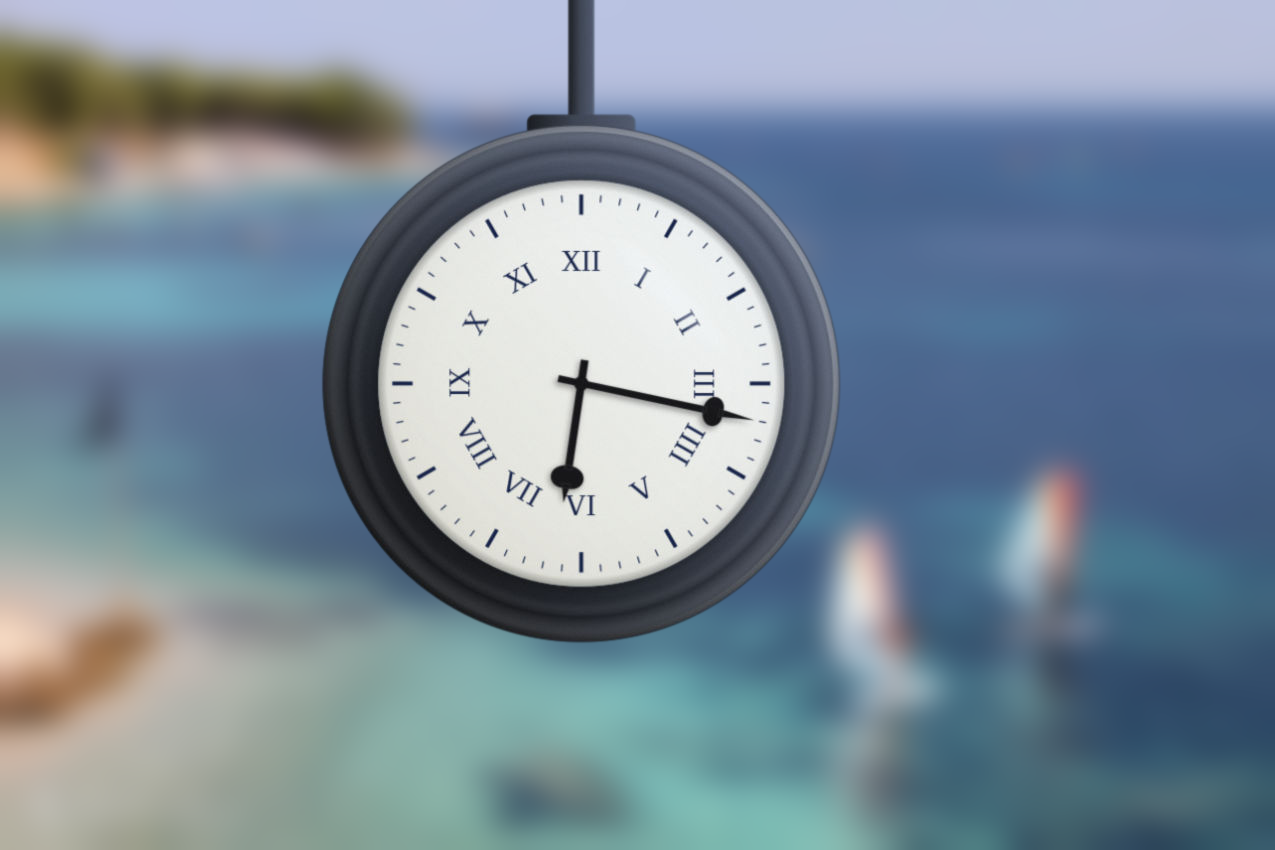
6:17
